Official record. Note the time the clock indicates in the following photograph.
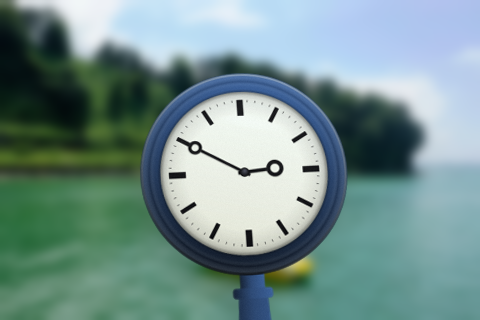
2:50
